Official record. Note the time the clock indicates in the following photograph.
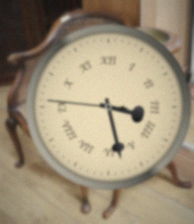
3:27:46
